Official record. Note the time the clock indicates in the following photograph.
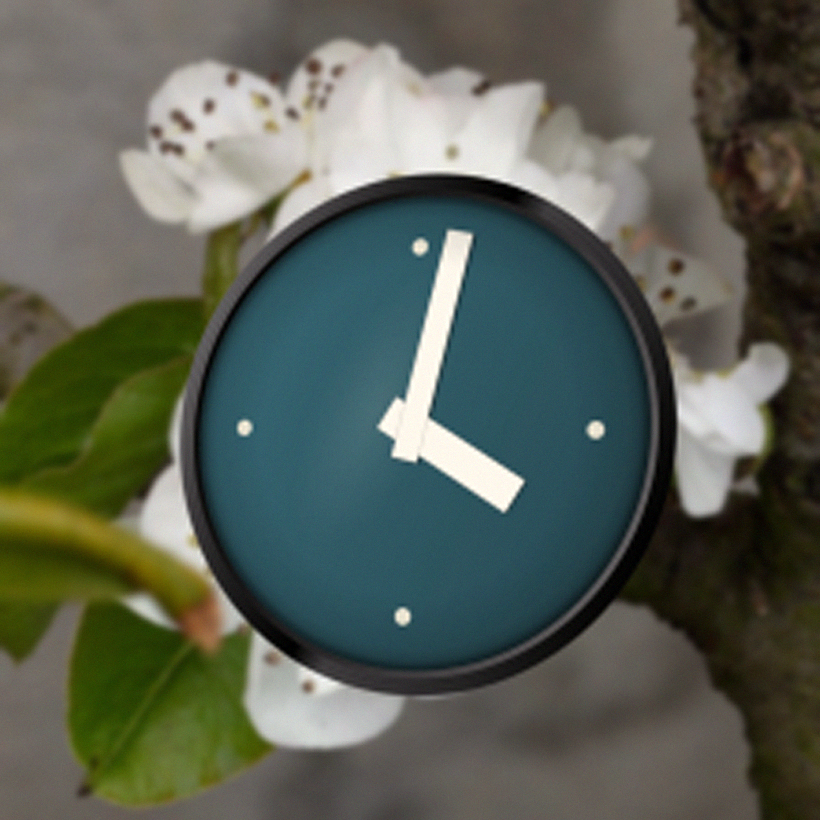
4:02
